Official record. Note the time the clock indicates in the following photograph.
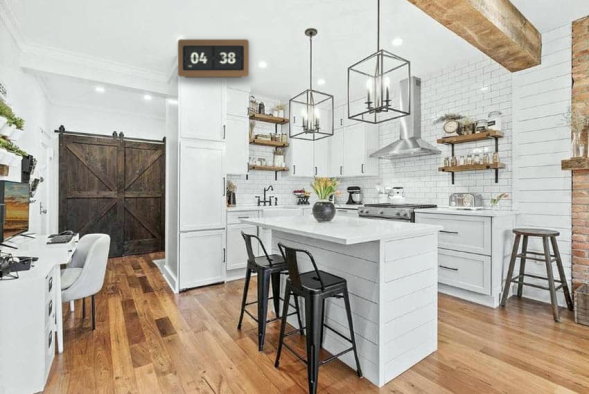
4:38
